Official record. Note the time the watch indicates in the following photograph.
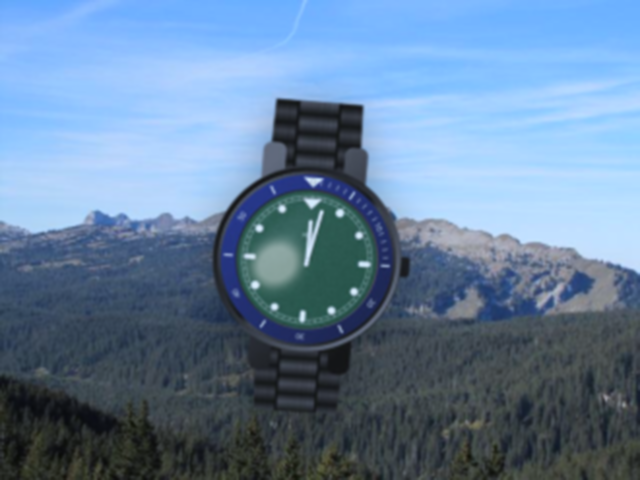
12:02
